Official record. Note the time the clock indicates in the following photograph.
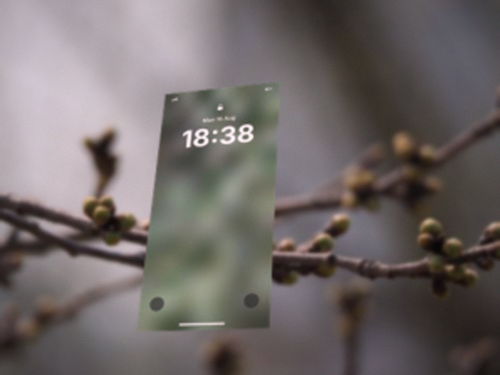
18:38
